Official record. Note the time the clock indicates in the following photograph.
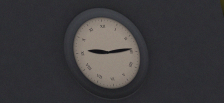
9:14
